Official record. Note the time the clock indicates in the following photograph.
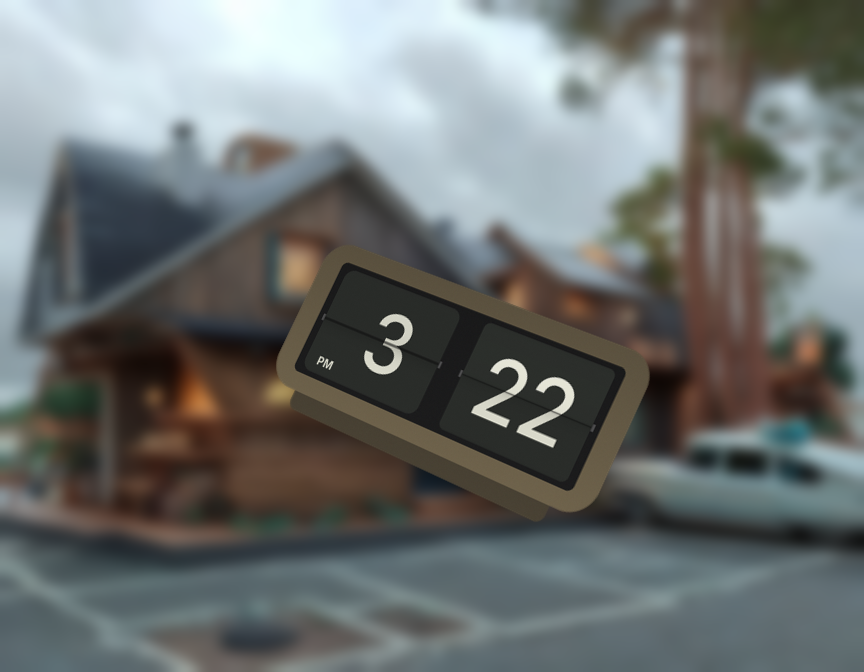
3:22
